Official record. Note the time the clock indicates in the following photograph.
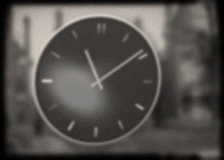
11:09
